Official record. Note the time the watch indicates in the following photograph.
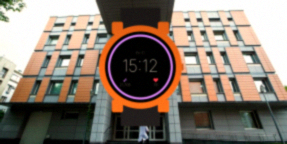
15:12
